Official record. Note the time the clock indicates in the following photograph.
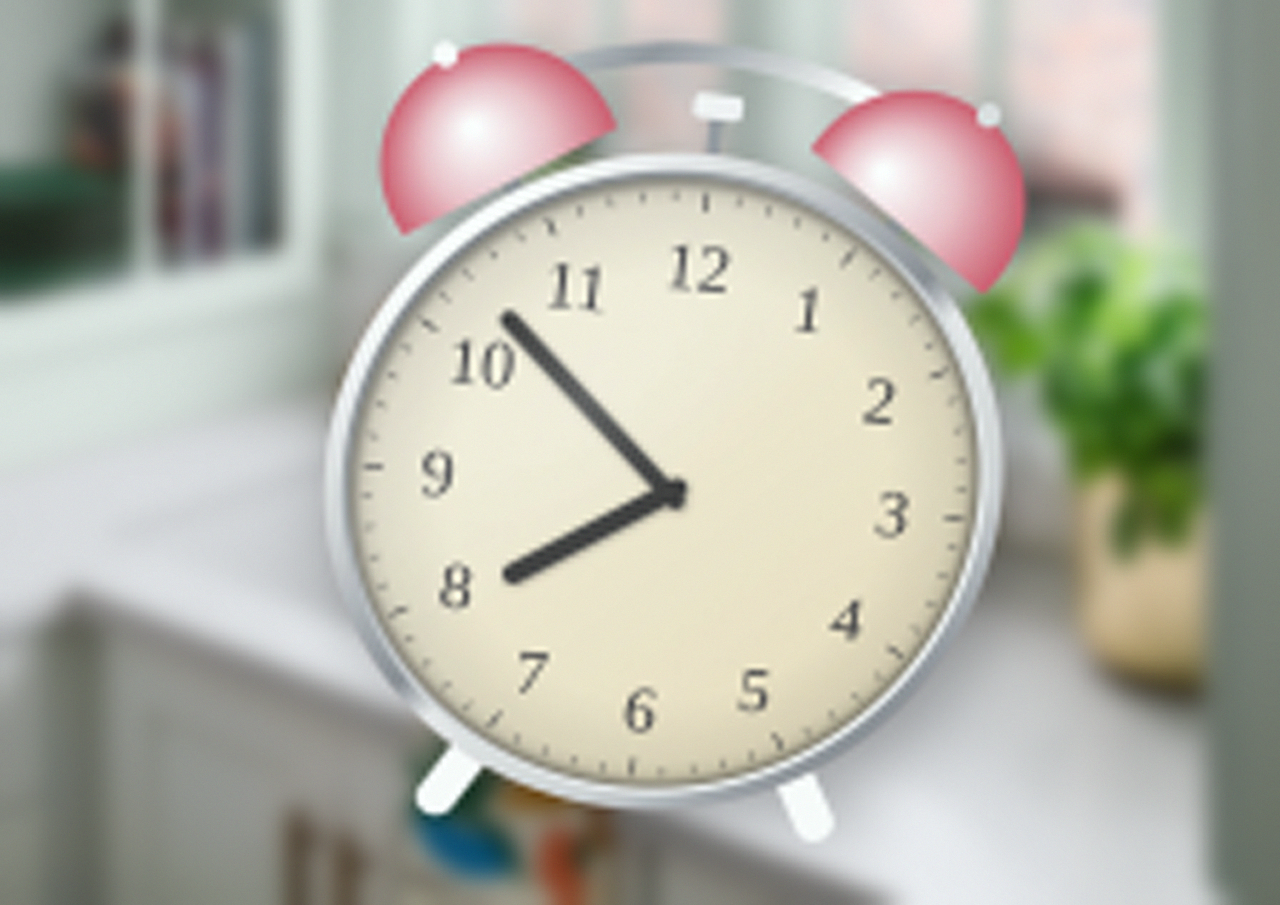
7:52
